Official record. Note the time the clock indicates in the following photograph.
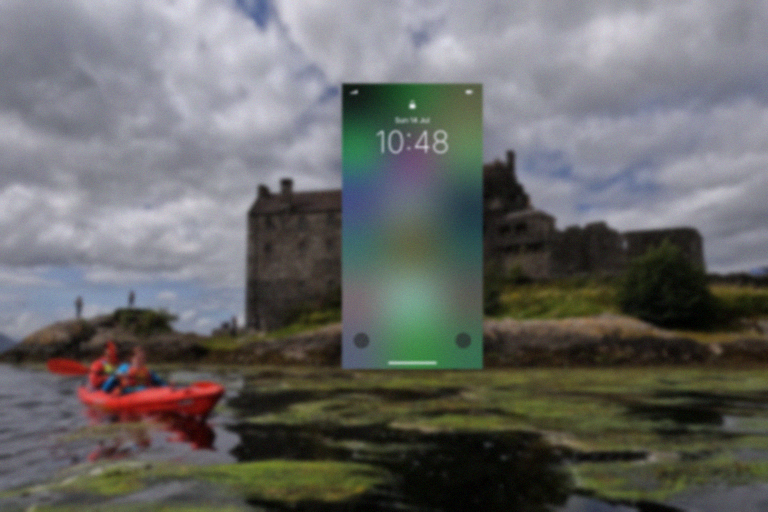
10:48
